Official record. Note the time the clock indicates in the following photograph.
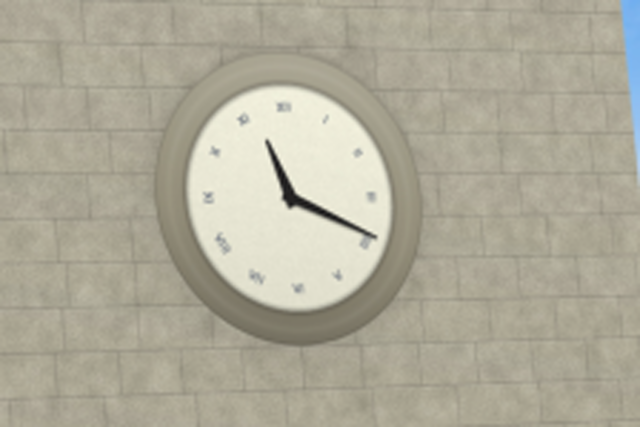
11:19
